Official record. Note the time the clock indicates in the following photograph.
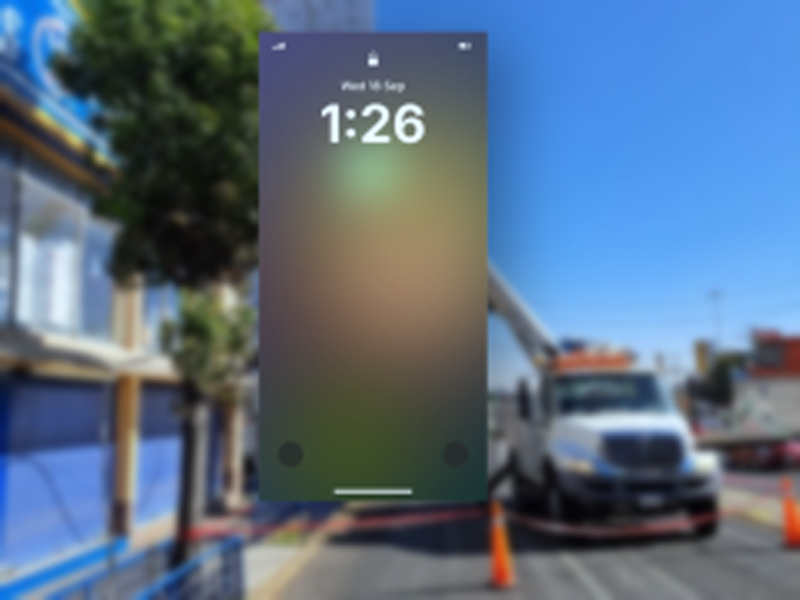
1:26
